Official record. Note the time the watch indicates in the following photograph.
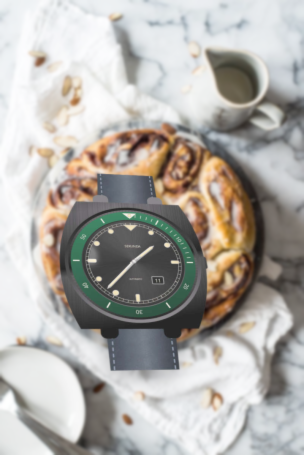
1:37
